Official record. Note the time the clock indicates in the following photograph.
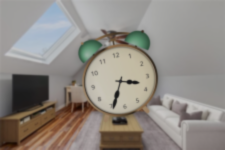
3:34
